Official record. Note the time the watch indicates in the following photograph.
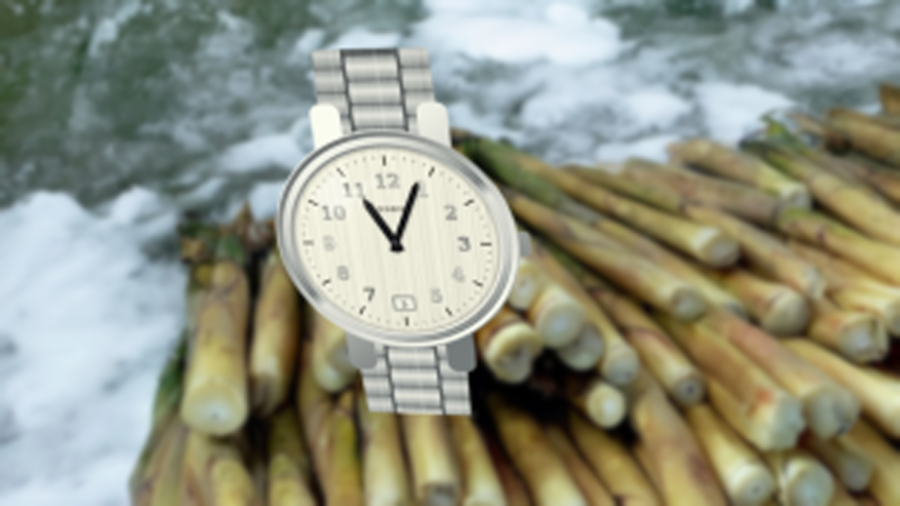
11:04
